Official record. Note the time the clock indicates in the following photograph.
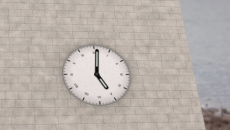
5:01
